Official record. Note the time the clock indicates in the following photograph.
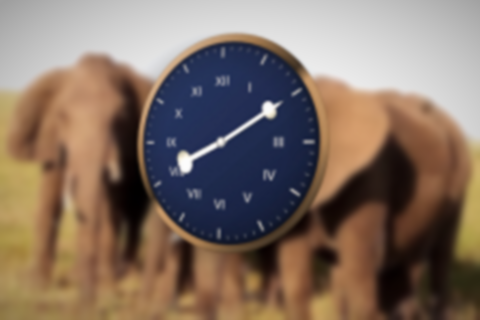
8:10
